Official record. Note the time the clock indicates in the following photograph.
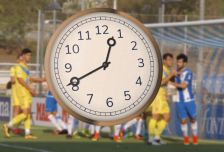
12:41
